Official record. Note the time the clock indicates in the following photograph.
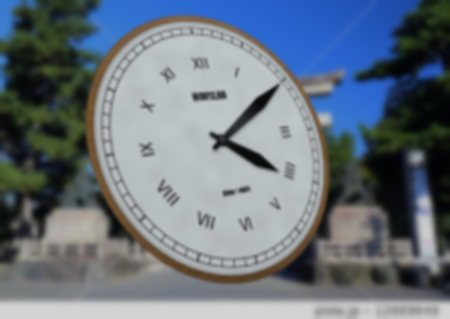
4:10
